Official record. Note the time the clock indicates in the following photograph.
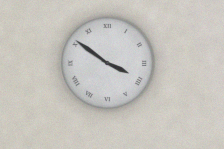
3:51
